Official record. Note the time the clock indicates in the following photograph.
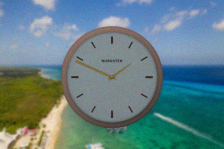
1:49
